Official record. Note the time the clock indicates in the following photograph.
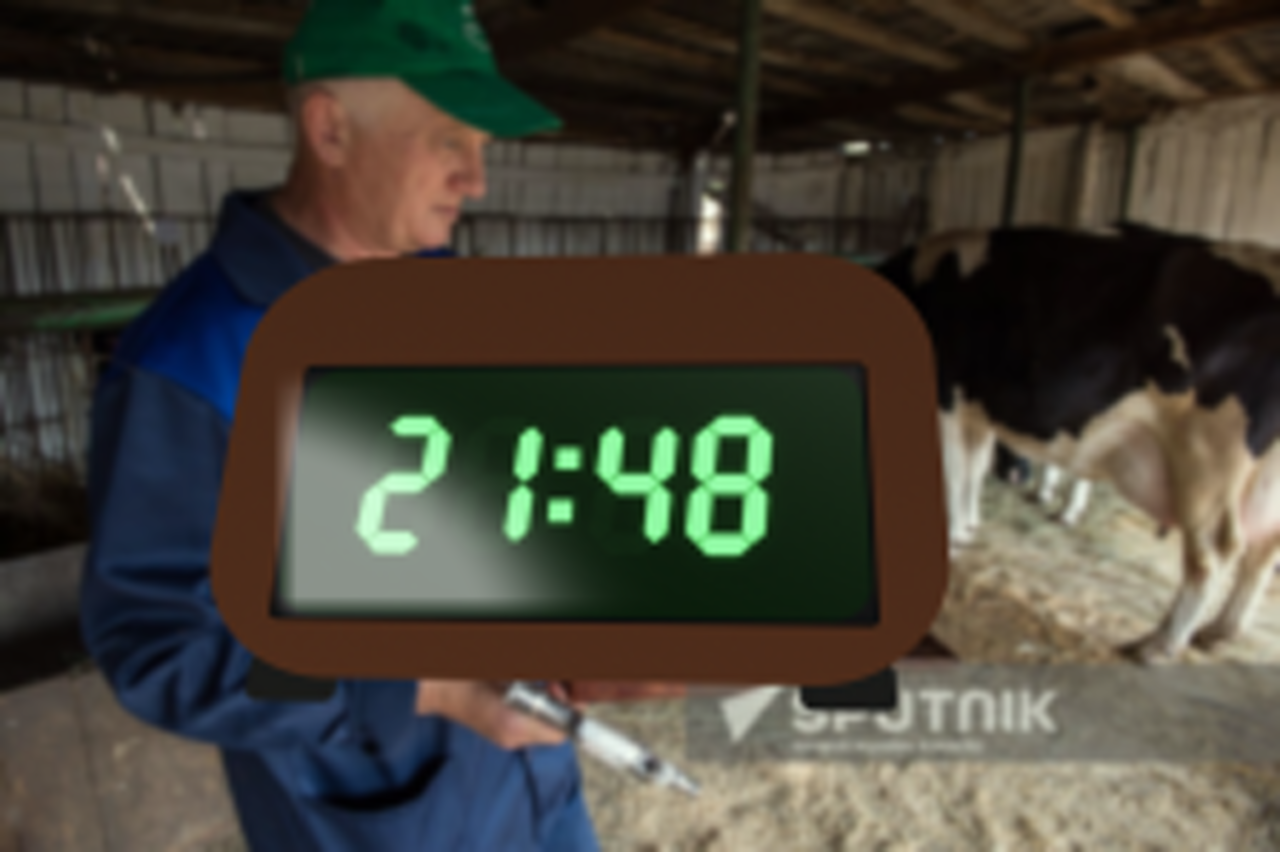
21:48
